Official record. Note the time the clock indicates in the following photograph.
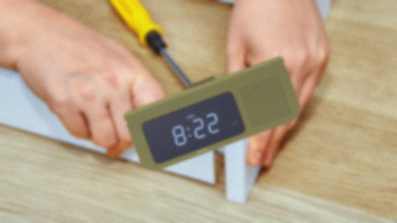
8:22
